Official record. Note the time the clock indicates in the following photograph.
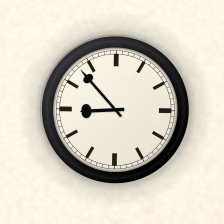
8:53
